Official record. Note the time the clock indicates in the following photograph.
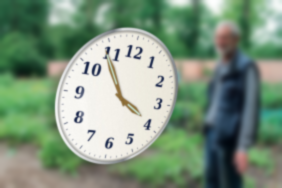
3:54
